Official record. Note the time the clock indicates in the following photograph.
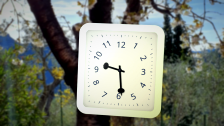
9:29
